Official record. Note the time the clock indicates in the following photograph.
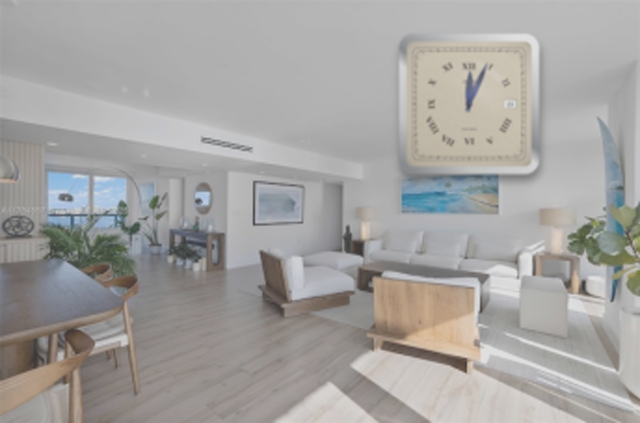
12:04
